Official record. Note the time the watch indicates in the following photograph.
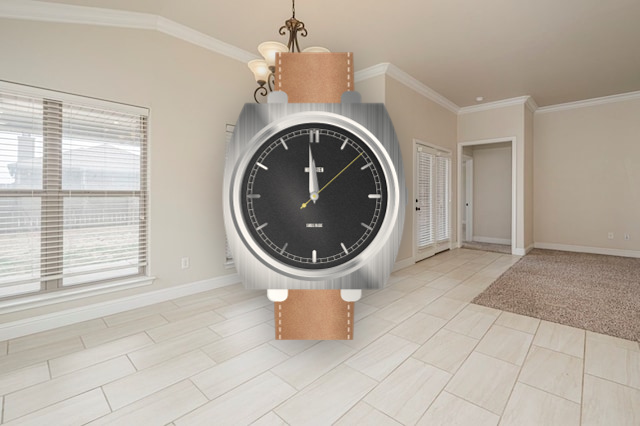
11:59:08
